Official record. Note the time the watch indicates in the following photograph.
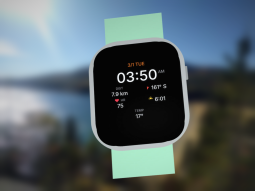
3:50
